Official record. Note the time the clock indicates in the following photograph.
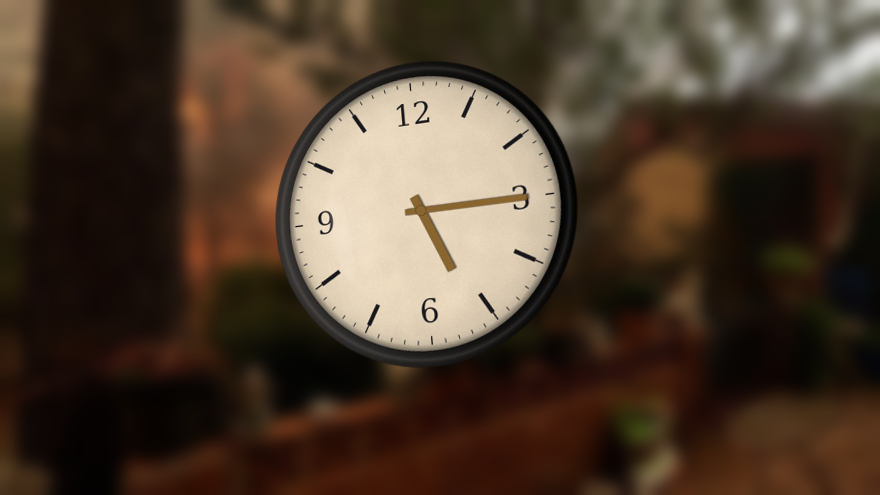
5:15
